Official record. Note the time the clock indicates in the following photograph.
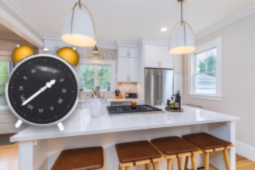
1:38
